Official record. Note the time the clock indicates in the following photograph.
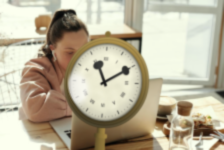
11:10
